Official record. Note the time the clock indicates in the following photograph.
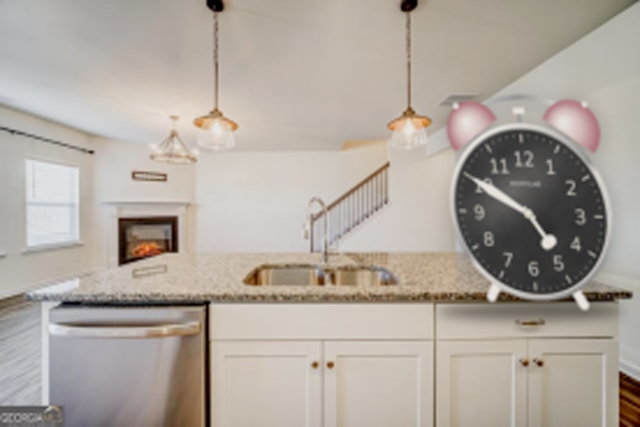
4:50
